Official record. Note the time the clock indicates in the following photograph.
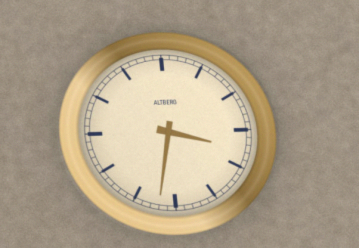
3:32
